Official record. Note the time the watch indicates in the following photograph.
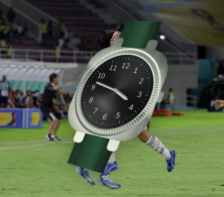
3:47
